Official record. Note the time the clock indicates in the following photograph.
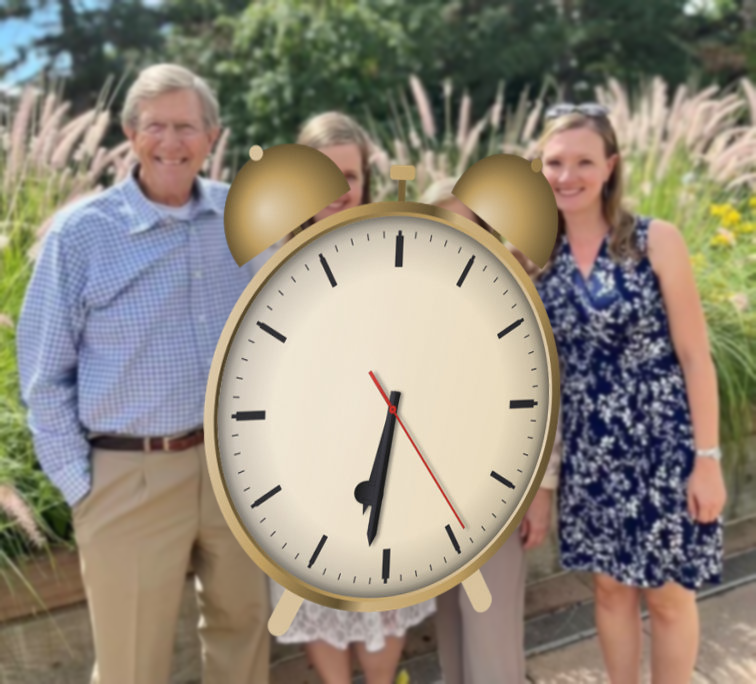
6:31:24
